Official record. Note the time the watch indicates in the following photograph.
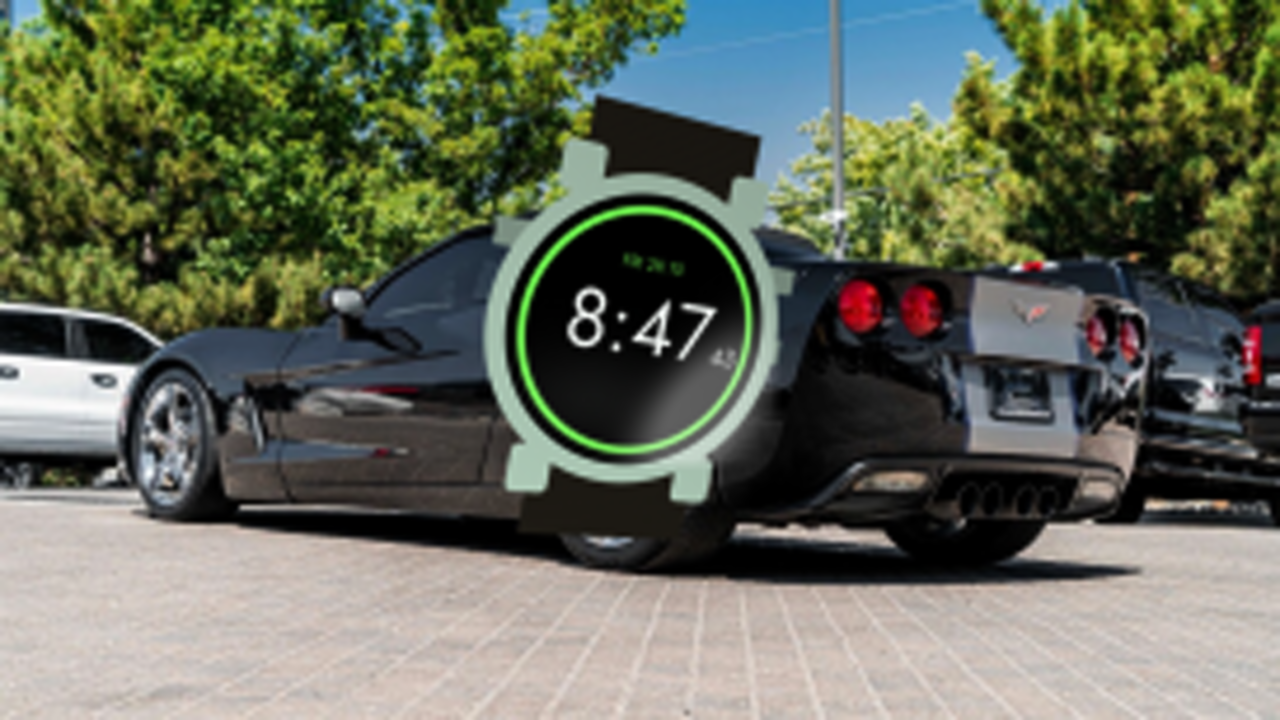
8:47
